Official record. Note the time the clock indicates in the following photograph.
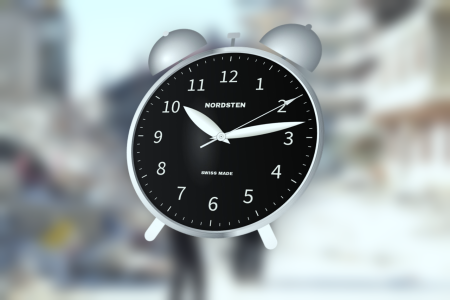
10:13:10
